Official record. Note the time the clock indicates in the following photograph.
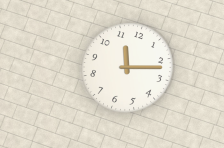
11:12
